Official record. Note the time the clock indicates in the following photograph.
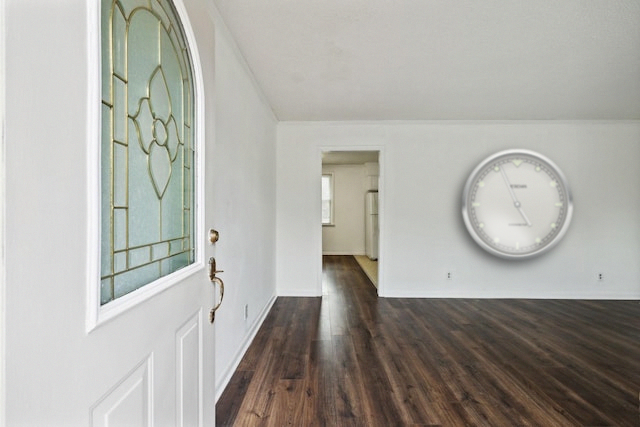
4:56
